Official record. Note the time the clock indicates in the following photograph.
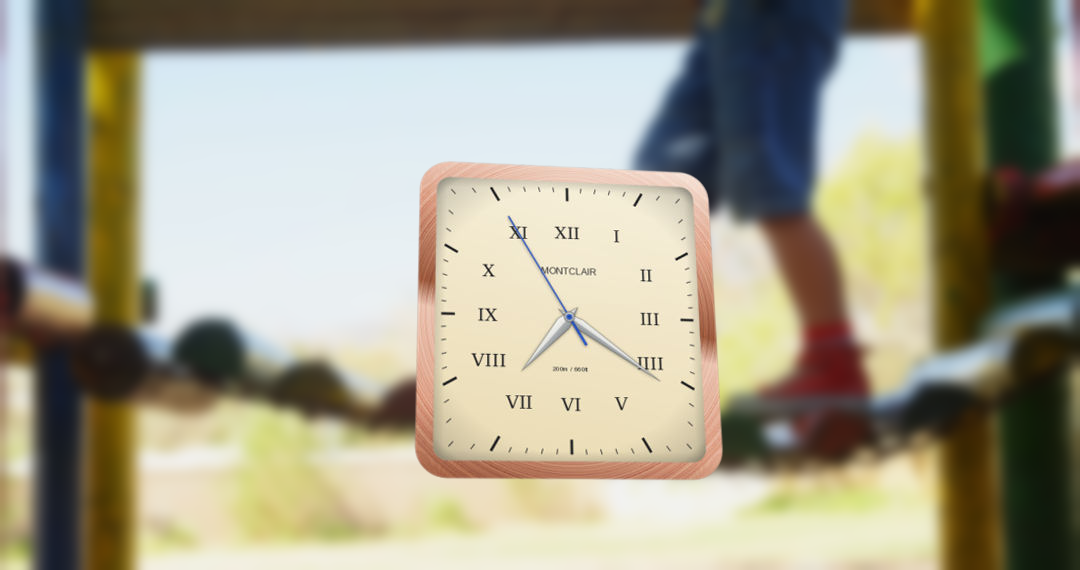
7:20:55
